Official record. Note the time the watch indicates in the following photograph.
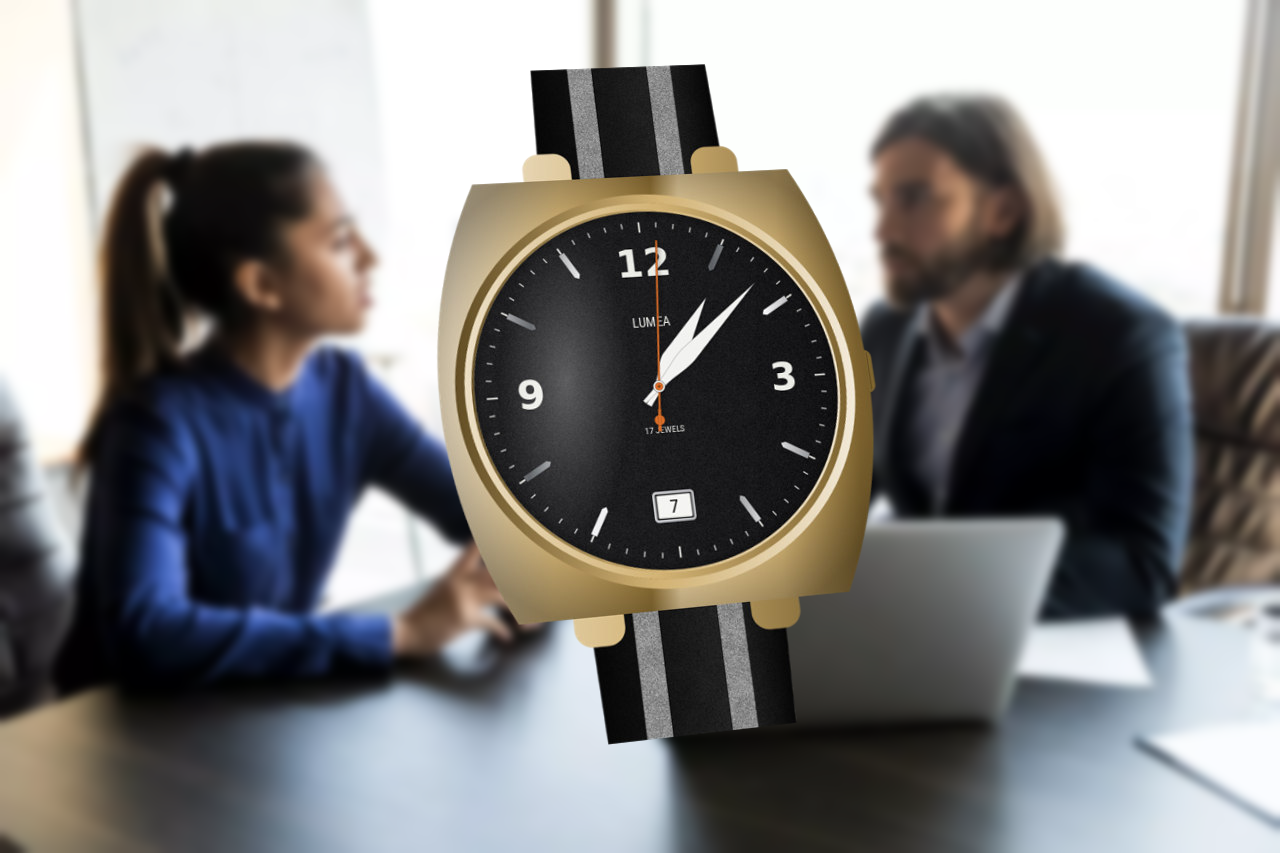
1:08:01
